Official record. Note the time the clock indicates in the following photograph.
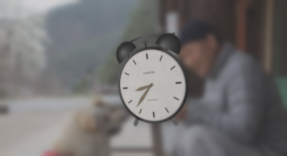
8:37
